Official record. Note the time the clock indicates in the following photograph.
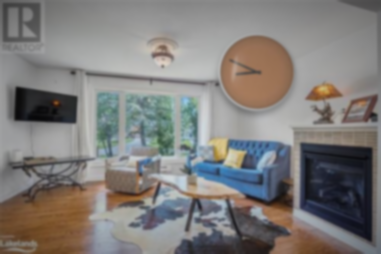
8:49
